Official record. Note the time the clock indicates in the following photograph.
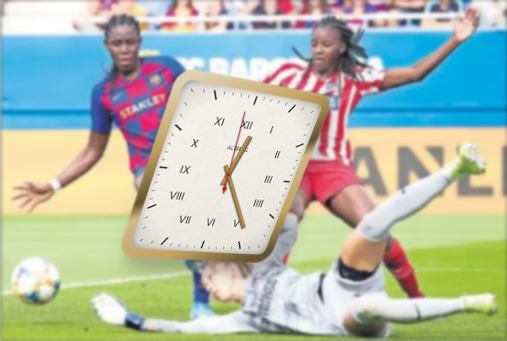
12:23:59
